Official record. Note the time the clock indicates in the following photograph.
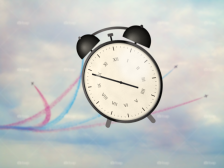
3:49
